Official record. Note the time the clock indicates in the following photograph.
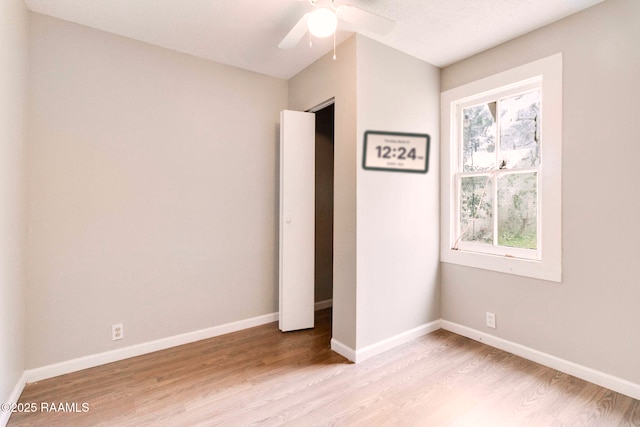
12:24
